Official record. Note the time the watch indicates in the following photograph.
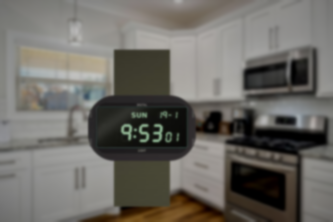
9:53
